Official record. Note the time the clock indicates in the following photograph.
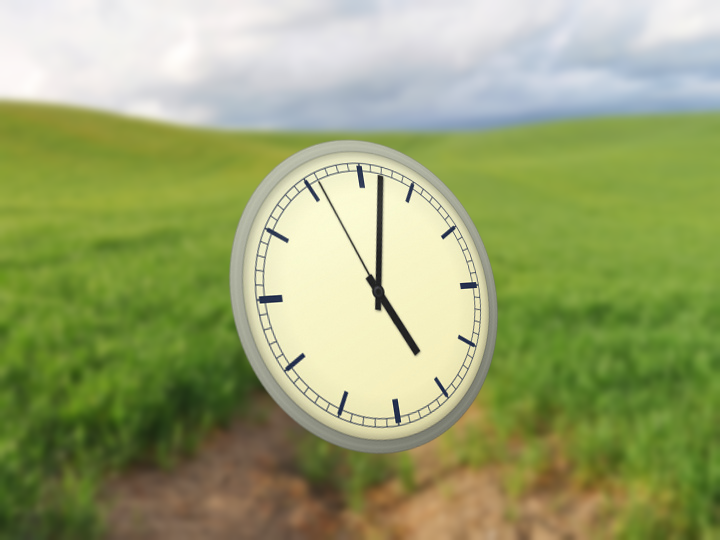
5:01:56
